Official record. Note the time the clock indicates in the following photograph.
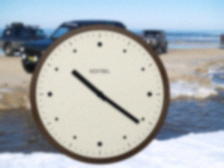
10:21
